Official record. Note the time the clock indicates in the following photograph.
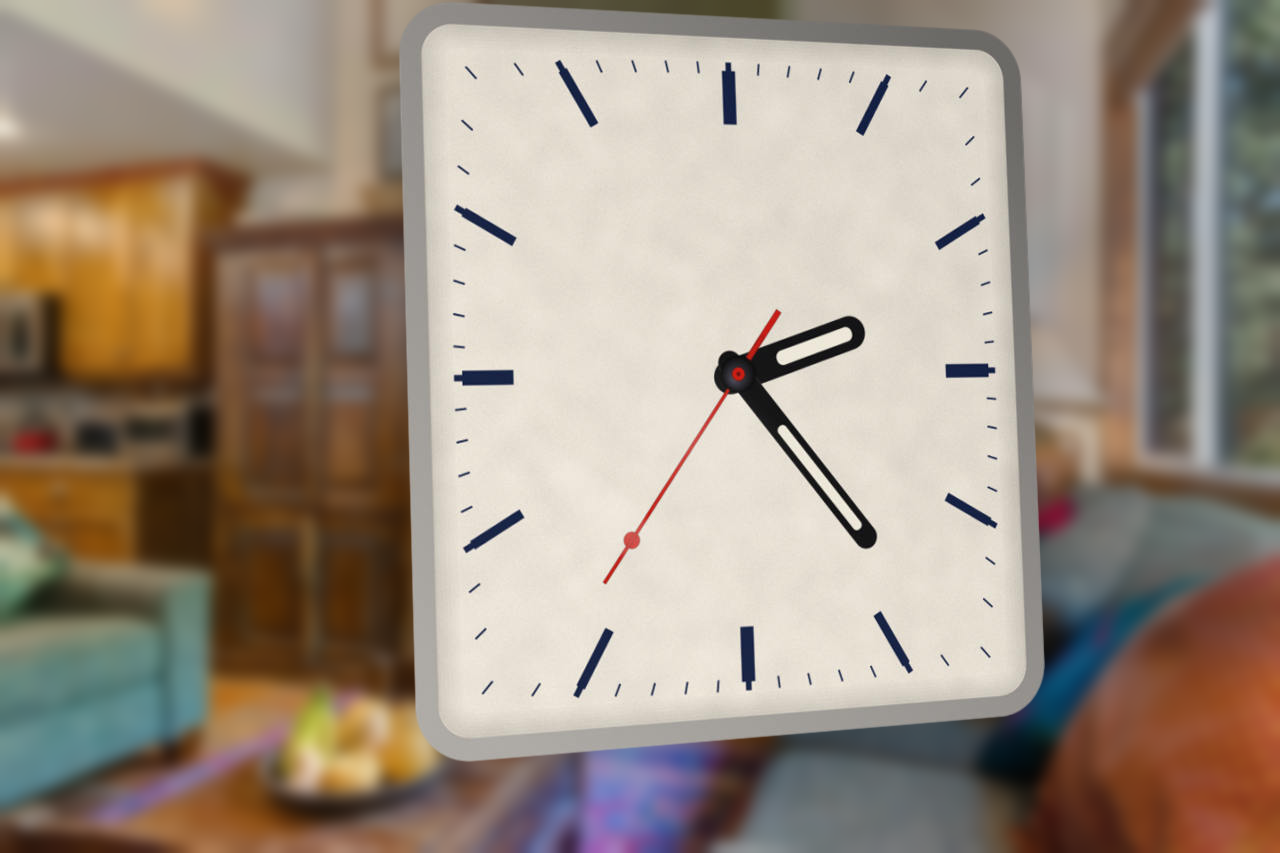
2:23:36
